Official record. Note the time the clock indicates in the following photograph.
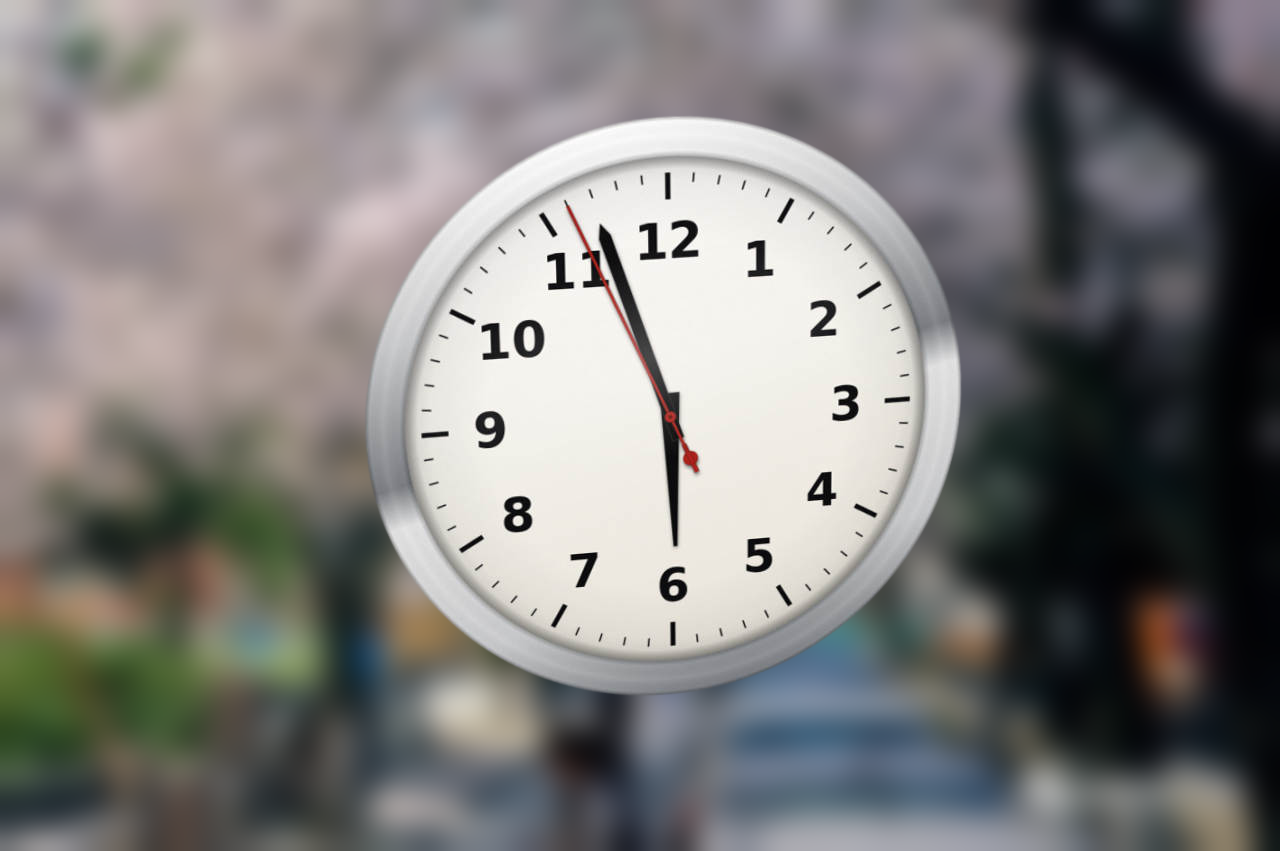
5:56:56
